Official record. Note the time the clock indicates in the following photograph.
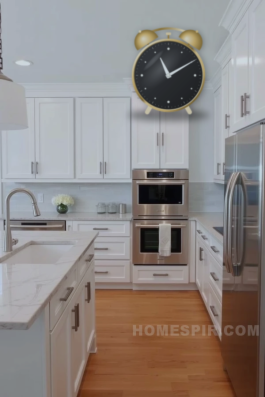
11:10
